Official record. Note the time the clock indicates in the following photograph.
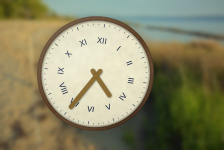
4:35
